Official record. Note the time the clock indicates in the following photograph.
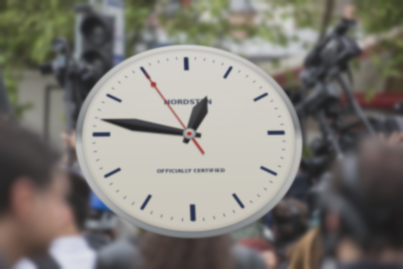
12:46:55
